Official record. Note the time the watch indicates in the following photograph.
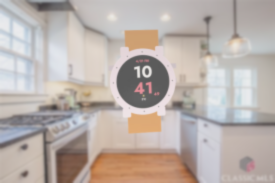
10:41
